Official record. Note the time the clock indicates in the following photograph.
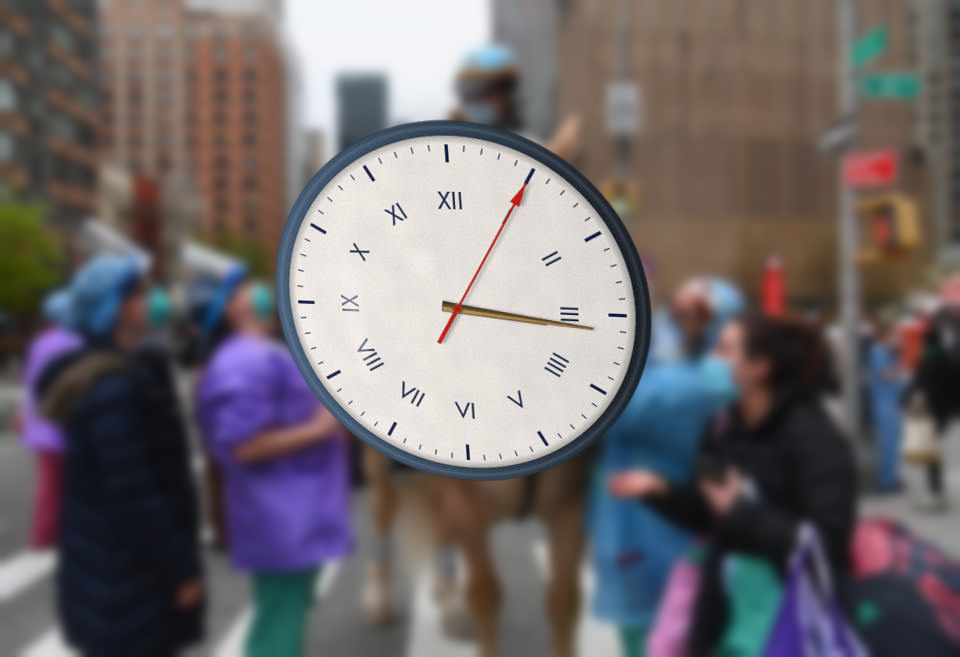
3:16:05
